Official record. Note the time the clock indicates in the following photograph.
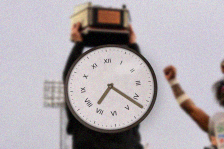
7:22
